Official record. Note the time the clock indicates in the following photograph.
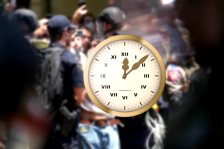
12:08
